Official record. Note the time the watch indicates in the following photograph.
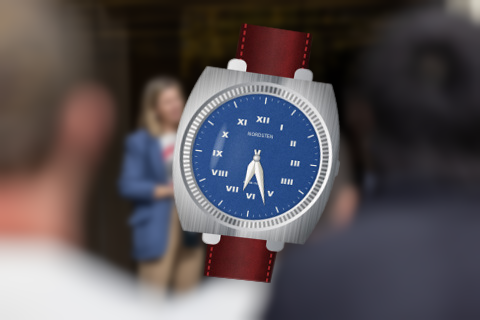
6:27
